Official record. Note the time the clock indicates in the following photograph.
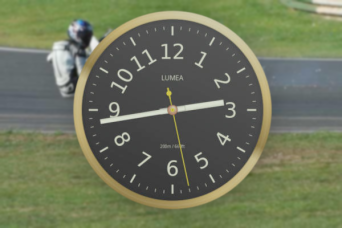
2:43:28
